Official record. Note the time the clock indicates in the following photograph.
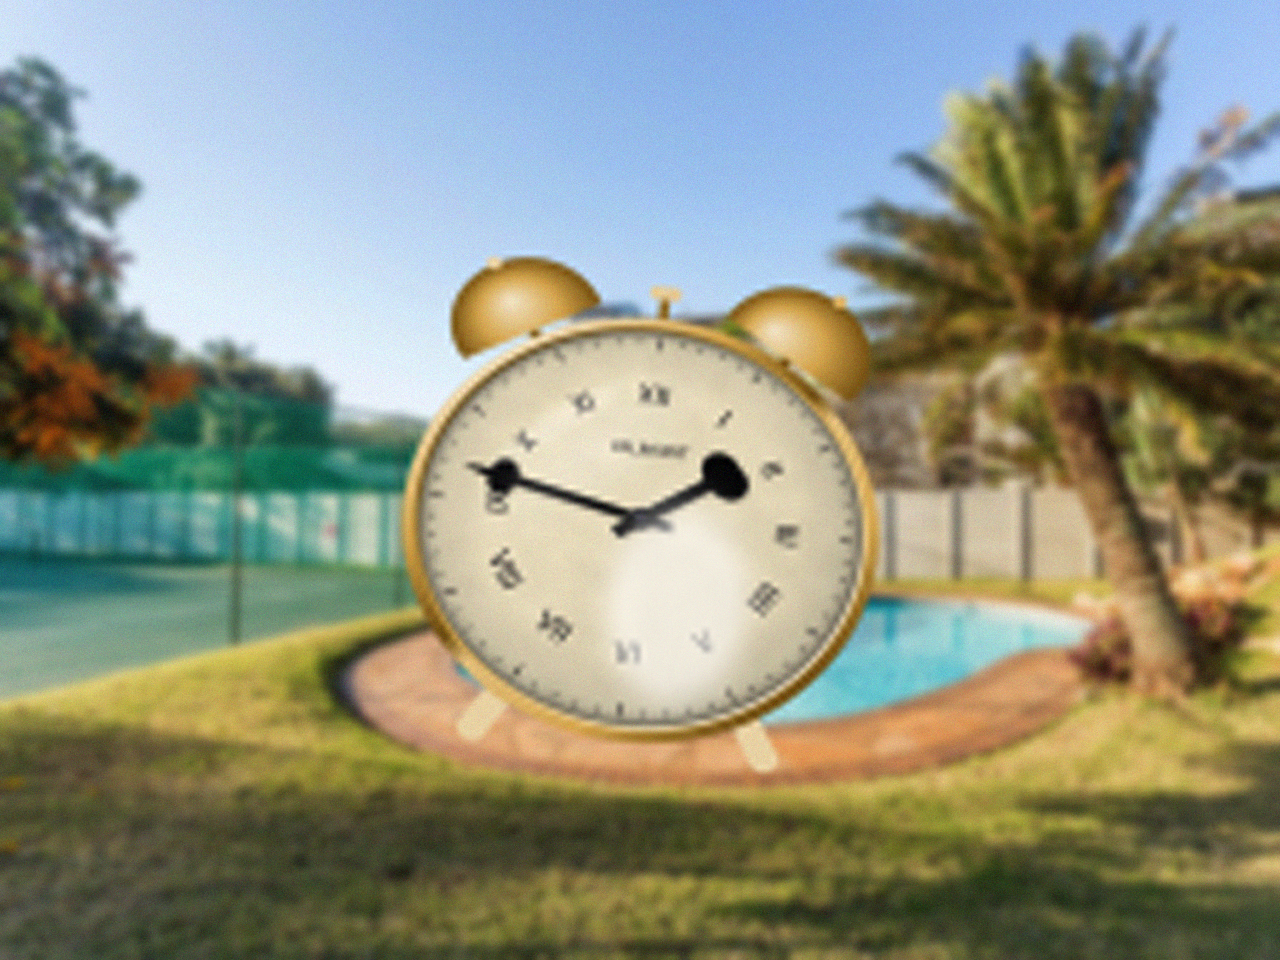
1:47
